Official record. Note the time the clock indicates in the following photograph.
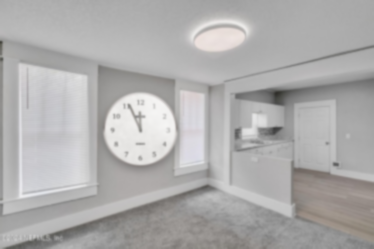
11:56
